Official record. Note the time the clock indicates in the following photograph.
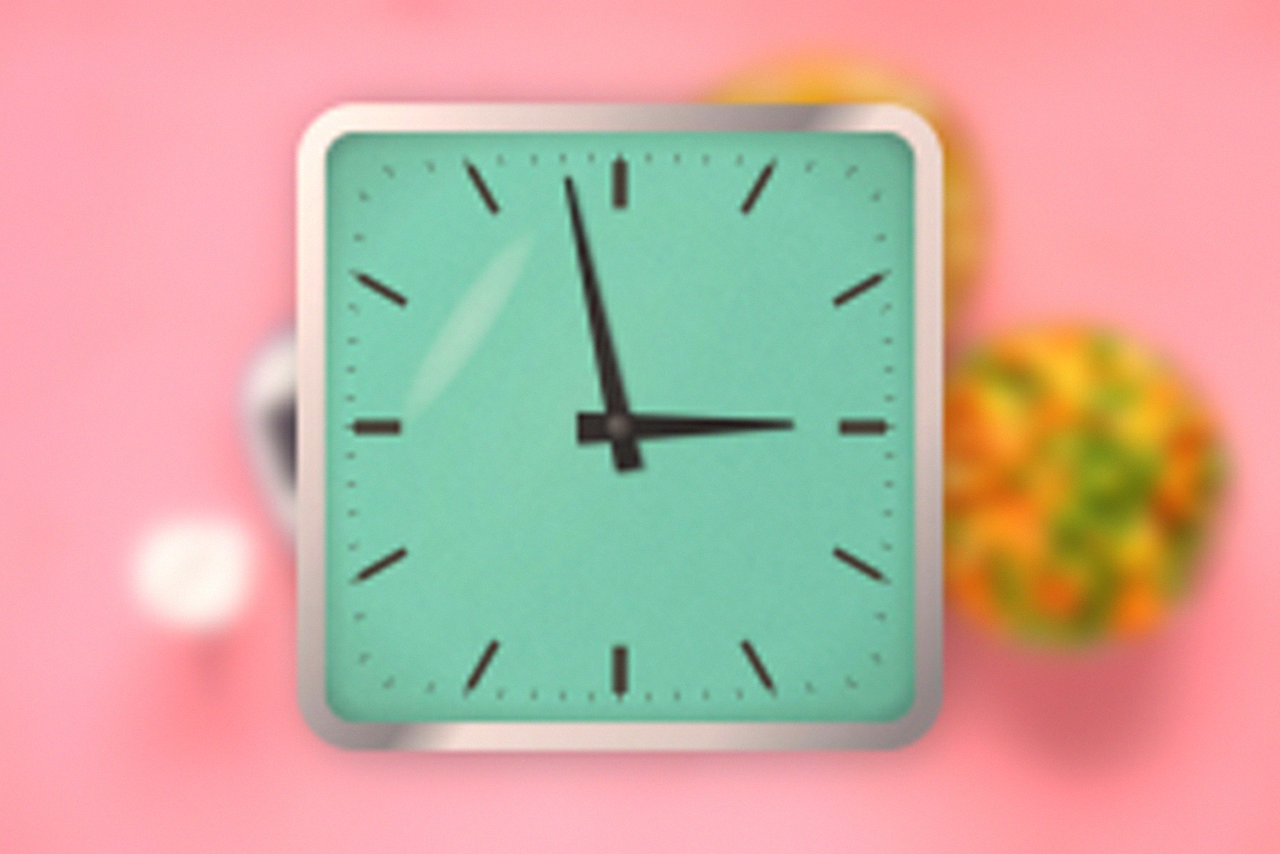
2:58
